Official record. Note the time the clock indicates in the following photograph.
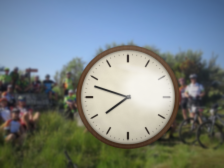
7:48
